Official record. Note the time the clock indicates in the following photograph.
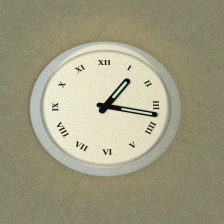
1:17
